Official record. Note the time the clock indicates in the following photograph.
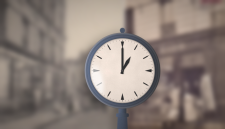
1:00
